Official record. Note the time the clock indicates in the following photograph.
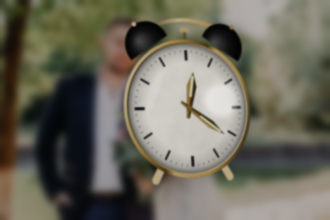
12:21
